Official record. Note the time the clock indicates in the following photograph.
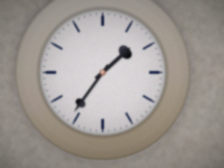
1:36
